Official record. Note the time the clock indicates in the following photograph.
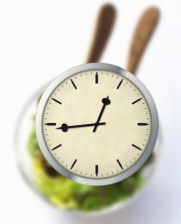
12:44
